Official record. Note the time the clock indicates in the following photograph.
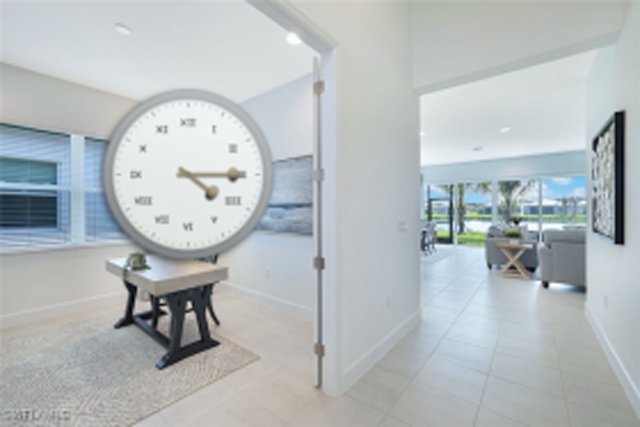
4:15
